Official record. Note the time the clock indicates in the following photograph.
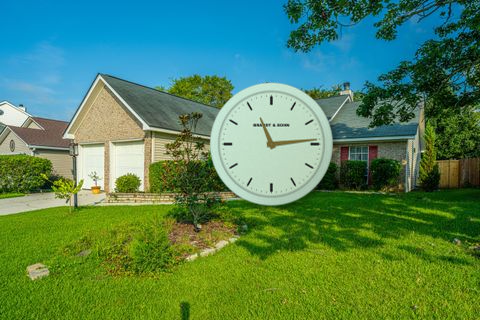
11:14
